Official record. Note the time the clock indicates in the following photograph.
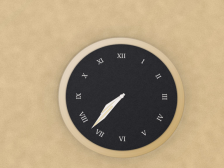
7:37
